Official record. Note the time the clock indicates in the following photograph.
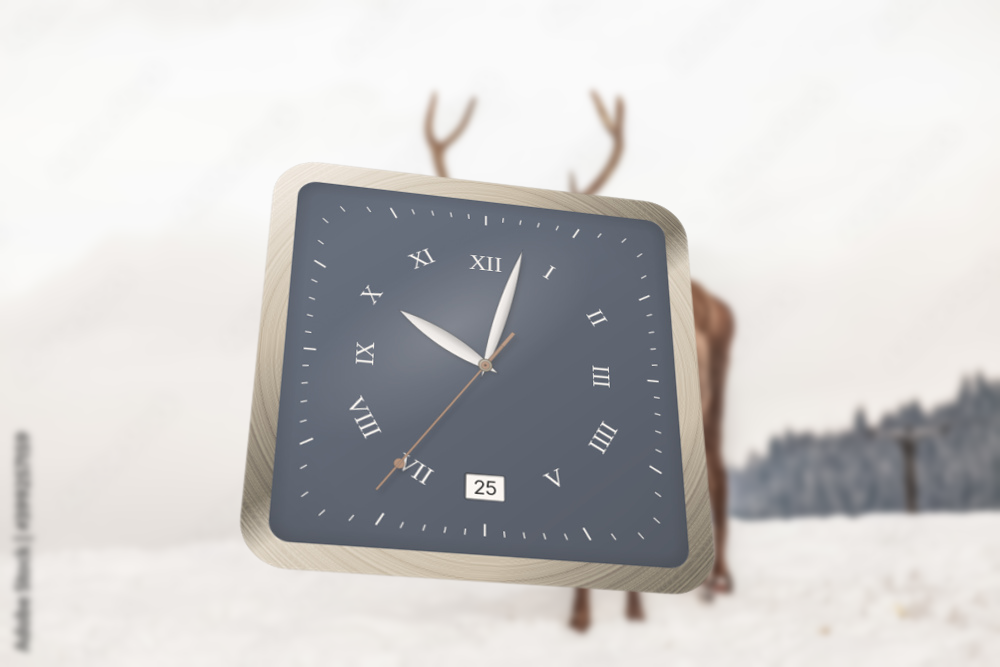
10:02:36
